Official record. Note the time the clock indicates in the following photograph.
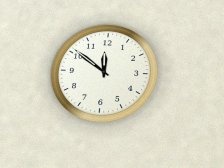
11:51
